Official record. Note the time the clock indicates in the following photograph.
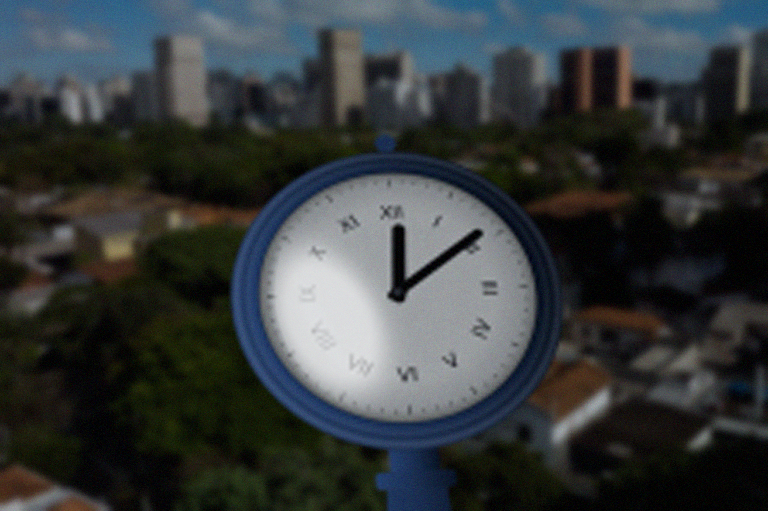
12:09
